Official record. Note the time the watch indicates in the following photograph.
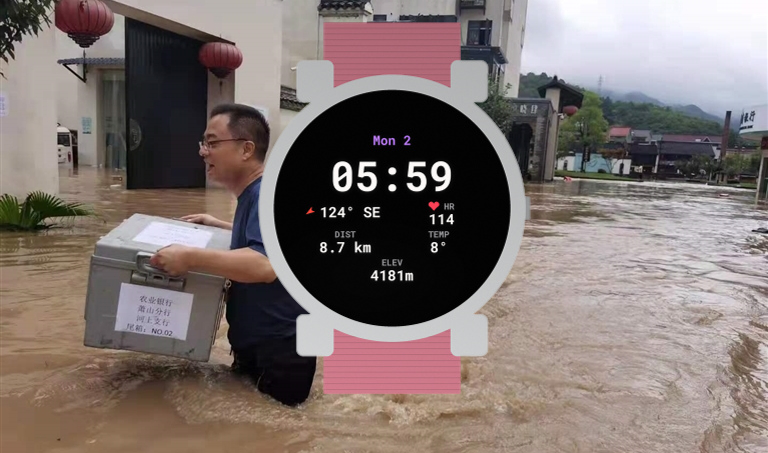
5:59
